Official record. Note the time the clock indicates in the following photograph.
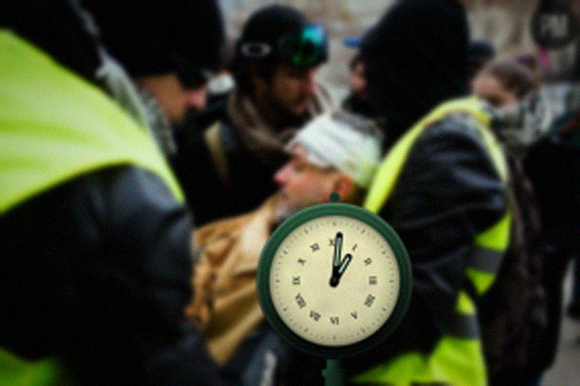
1:01
